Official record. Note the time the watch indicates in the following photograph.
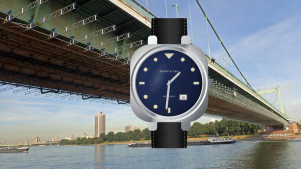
1:31
